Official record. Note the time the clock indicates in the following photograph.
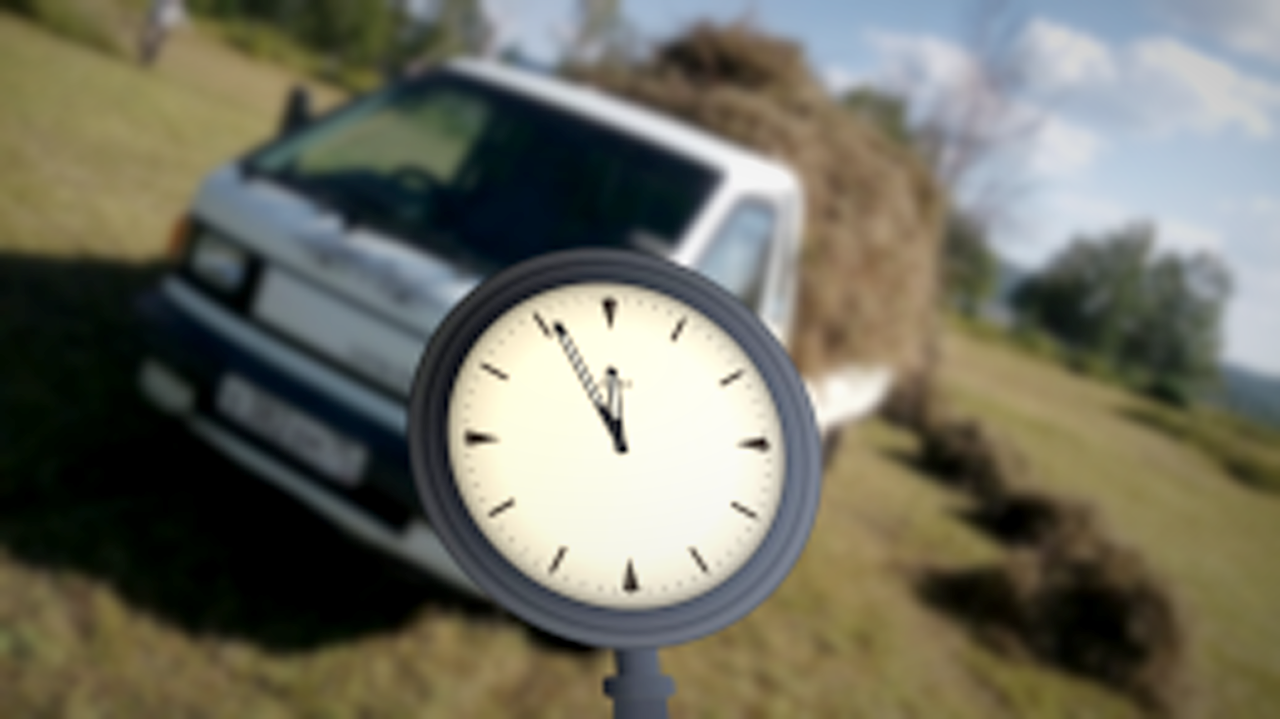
11:56
